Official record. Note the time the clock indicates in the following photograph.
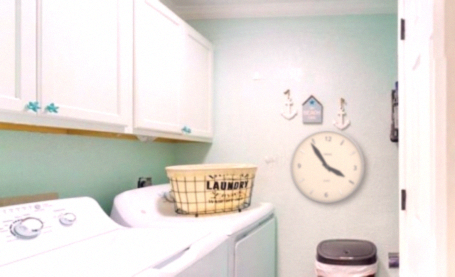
3:54
